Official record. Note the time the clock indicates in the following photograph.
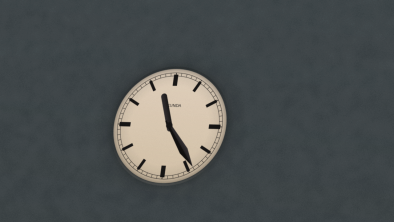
11:24
